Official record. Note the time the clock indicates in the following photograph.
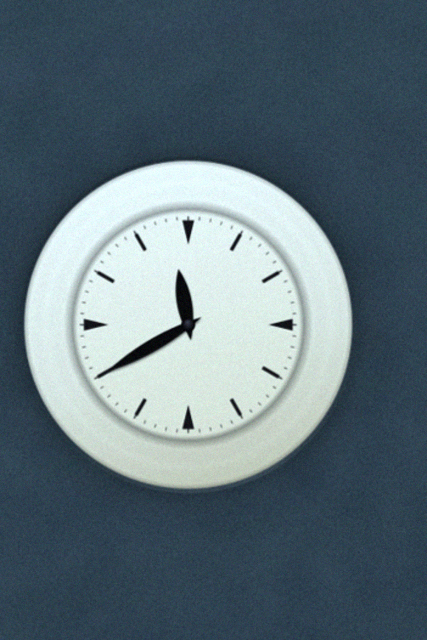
11:40
